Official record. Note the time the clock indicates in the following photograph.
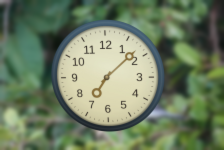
7:08
